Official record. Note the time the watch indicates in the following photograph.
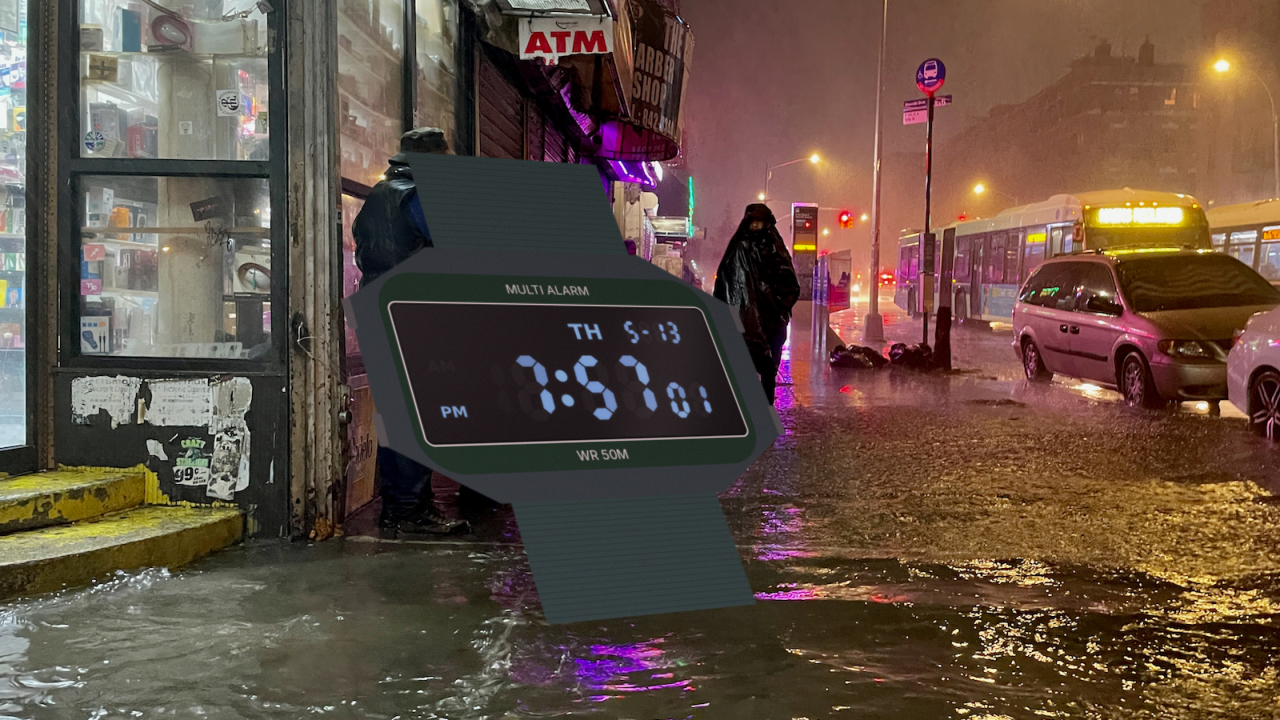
7:57:01
